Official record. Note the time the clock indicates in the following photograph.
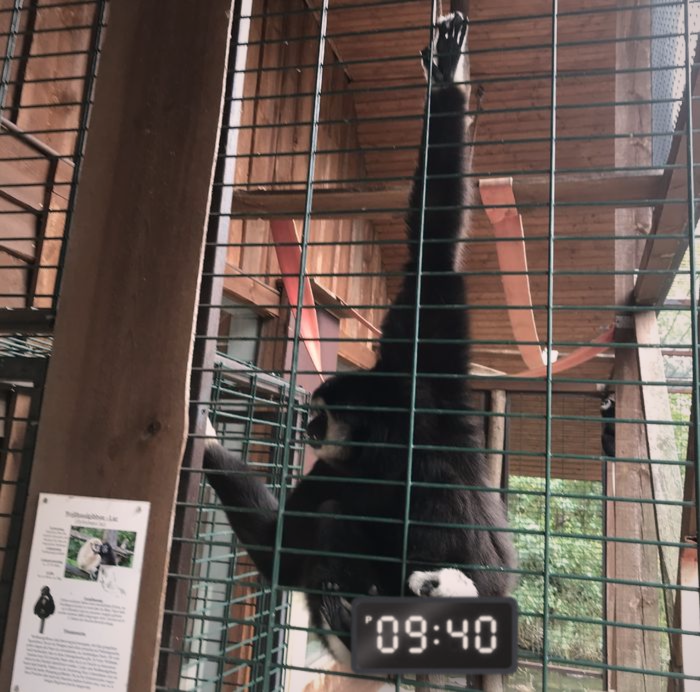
9:40
